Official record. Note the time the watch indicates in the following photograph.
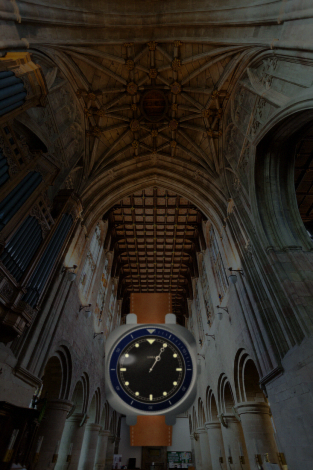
1:05
